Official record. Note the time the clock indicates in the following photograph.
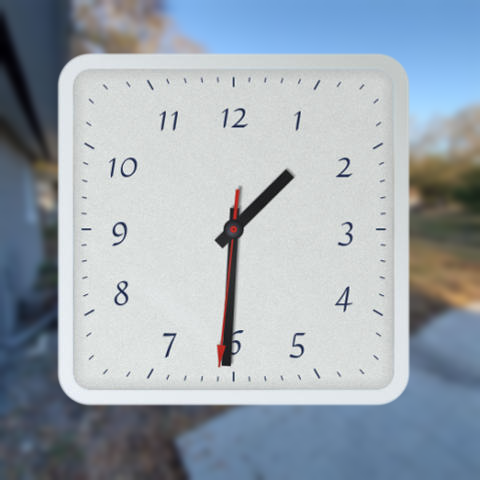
1:30:31
